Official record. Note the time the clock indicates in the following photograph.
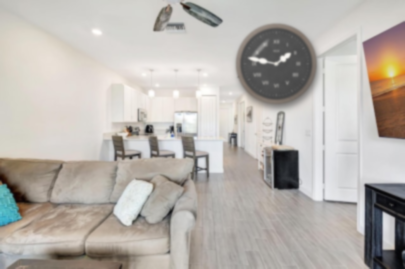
1:47
